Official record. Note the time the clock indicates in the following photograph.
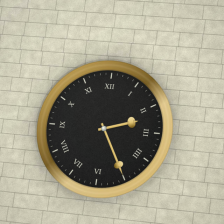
2:25
